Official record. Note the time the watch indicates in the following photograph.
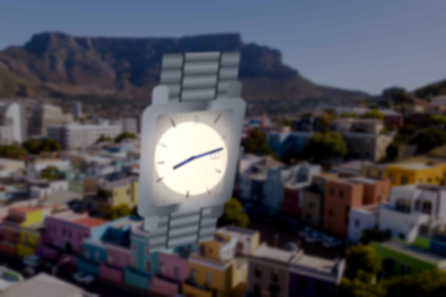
8:13
